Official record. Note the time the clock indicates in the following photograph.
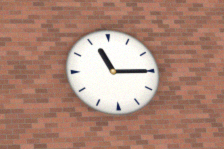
11:15
